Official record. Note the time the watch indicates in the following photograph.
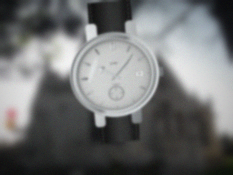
10:07
